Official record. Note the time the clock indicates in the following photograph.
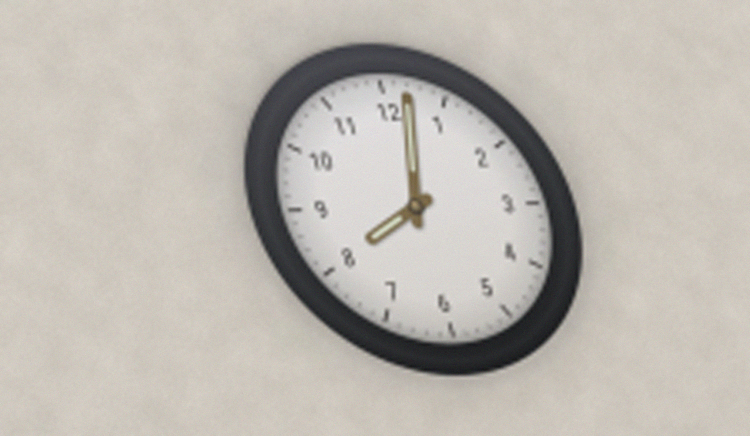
8:02
